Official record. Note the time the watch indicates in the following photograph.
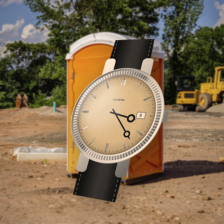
3:23
